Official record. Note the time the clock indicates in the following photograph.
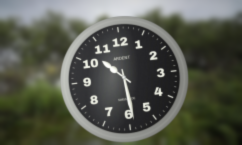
10:29
